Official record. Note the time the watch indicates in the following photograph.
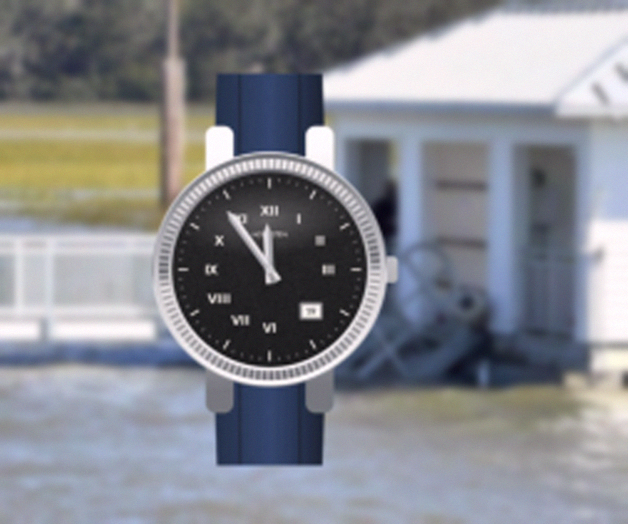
11:54
